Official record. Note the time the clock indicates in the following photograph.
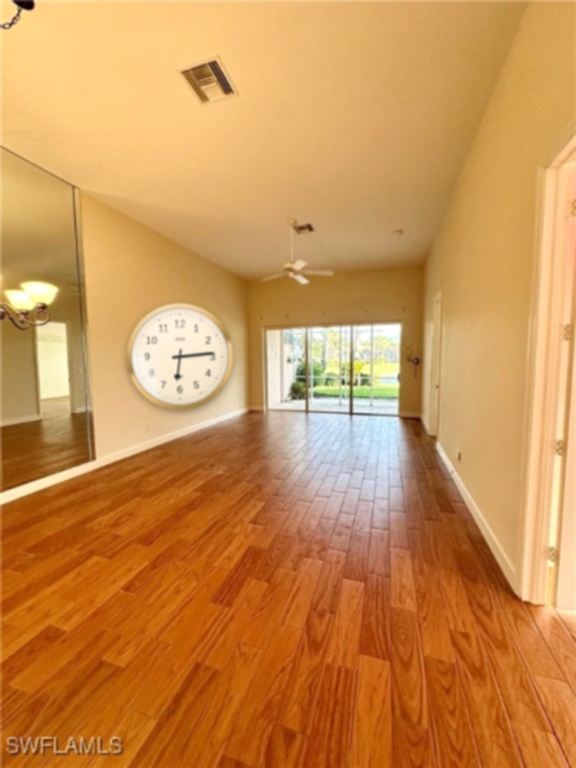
6:14
